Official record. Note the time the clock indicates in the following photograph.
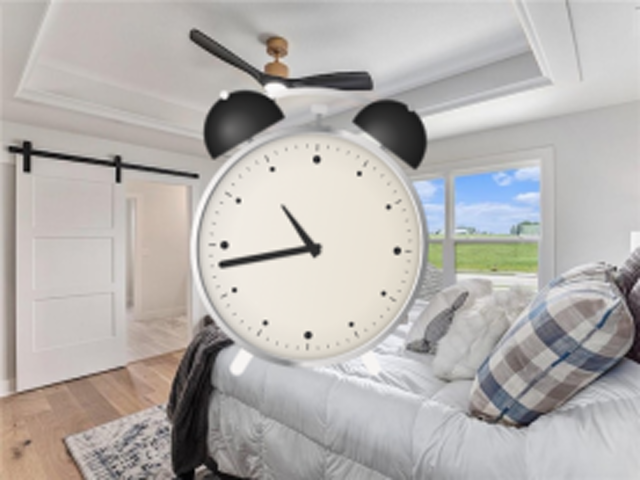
10:43
